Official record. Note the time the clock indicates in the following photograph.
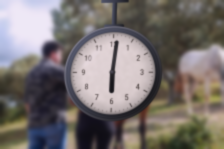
6:01
